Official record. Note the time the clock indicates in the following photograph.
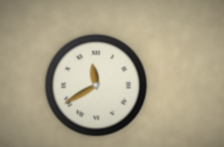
11:40
